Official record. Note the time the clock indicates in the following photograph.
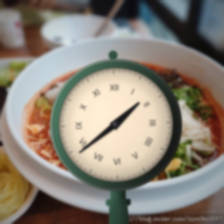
1:39
